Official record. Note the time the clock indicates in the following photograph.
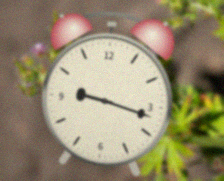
9:17
